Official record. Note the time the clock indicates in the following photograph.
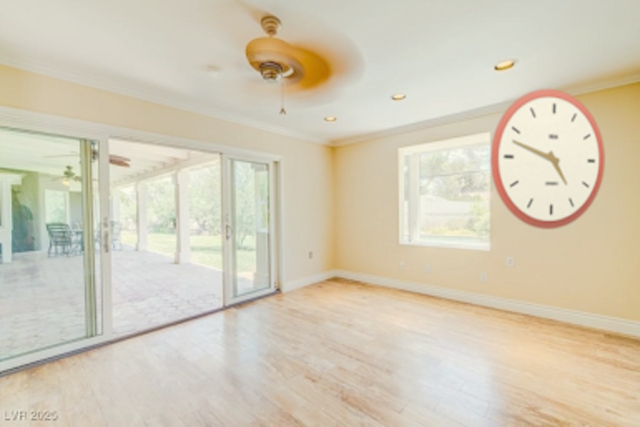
4:48
